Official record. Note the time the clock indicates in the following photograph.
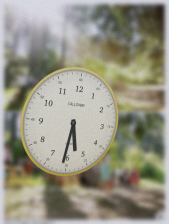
5:31
